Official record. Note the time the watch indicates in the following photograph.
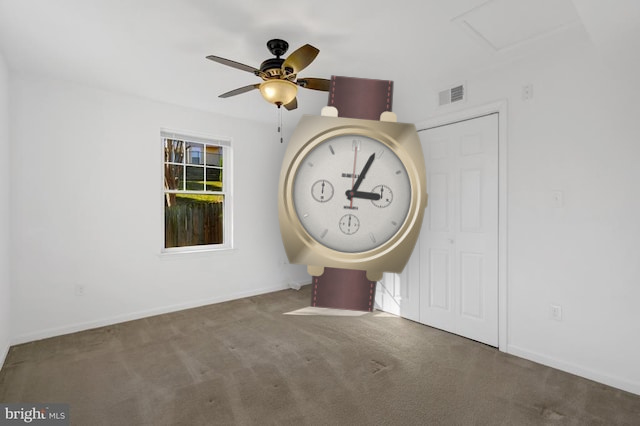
3:04
